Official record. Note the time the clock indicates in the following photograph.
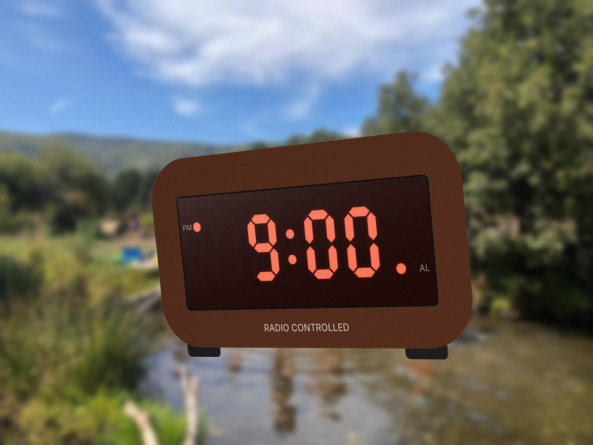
9:00
